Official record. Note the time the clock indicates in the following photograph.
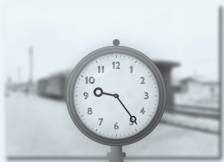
9:24
